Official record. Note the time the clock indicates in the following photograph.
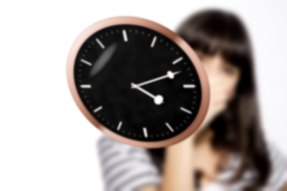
4:12
